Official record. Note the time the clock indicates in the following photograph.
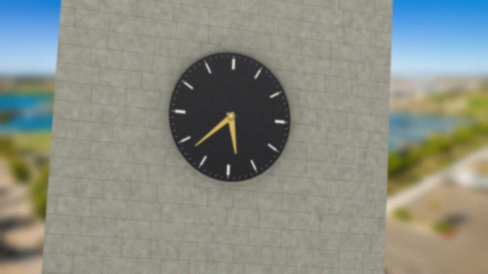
5:38
